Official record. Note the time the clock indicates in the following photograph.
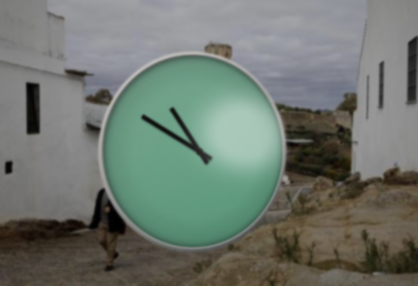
10:50
